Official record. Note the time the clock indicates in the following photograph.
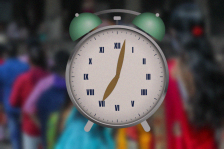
7:02
